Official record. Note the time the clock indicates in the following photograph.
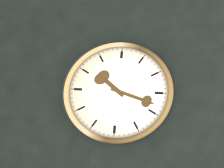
10:18
